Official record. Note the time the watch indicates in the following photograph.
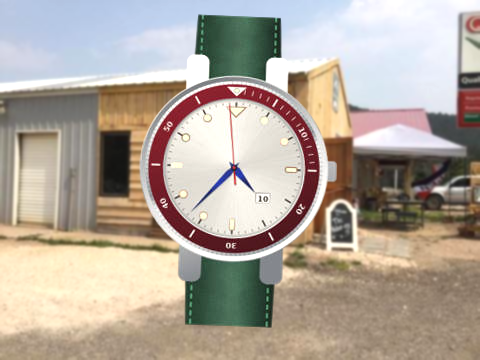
4:36:59
